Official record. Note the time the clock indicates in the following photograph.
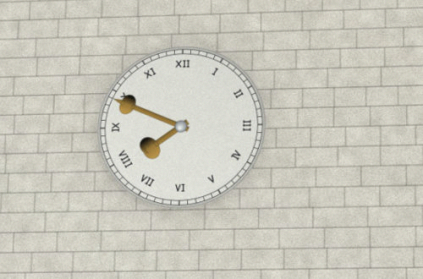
7:49
